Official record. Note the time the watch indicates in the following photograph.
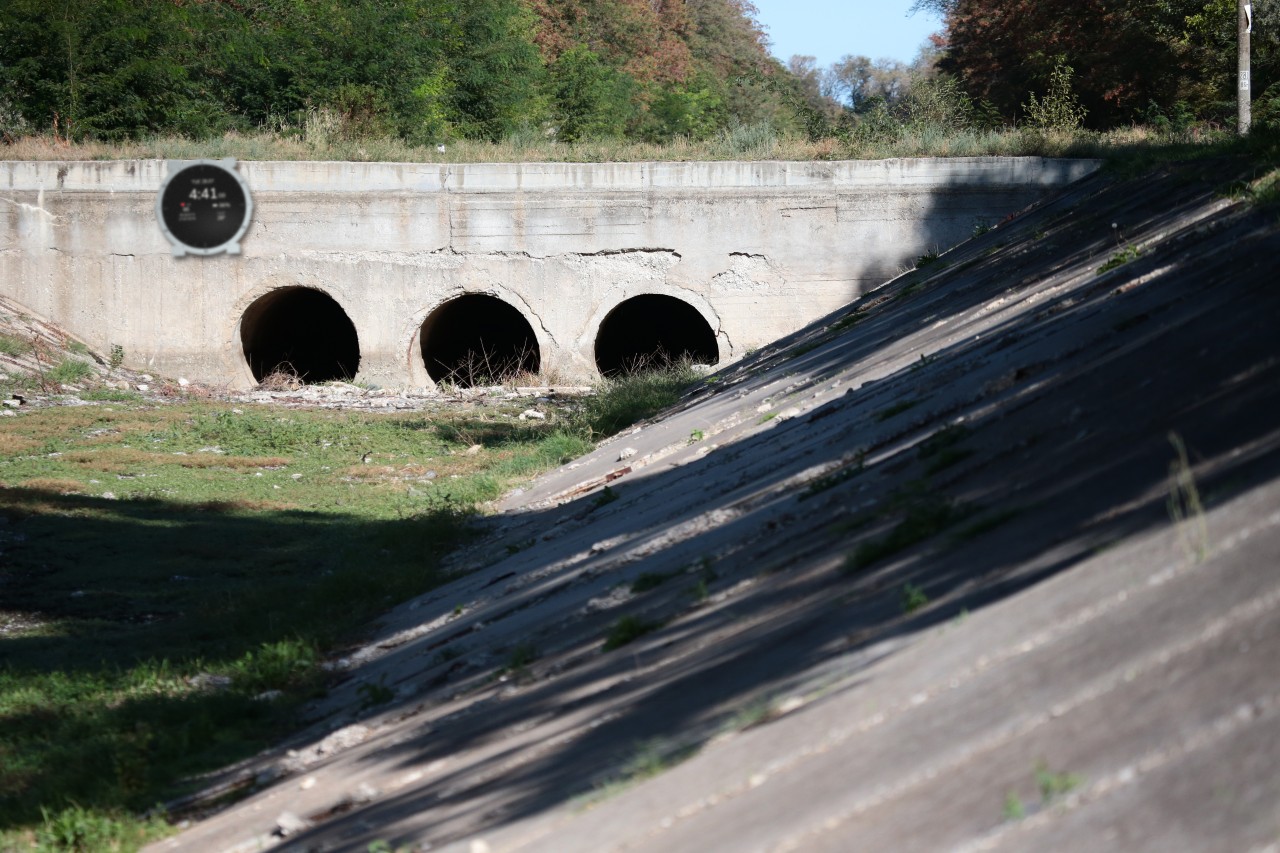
4:41
